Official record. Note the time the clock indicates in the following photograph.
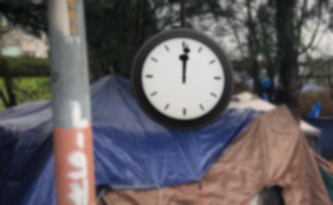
12:01
